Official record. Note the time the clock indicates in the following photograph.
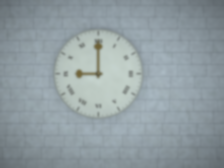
9:00
